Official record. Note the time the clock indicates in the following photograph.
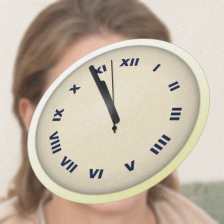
10:53:57
